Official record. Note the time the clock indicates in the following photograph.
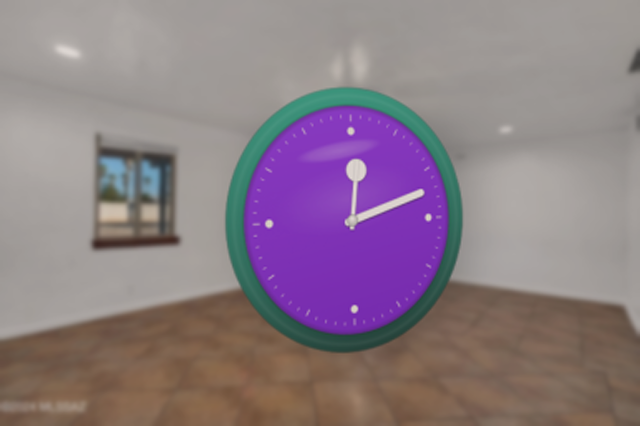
12:12
